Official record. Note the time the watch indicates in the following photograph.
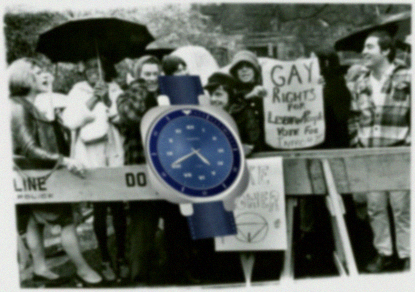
4:41
